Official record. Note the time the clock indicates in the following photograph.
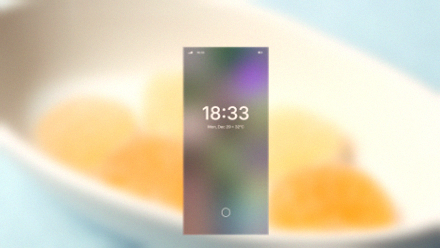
18:33
